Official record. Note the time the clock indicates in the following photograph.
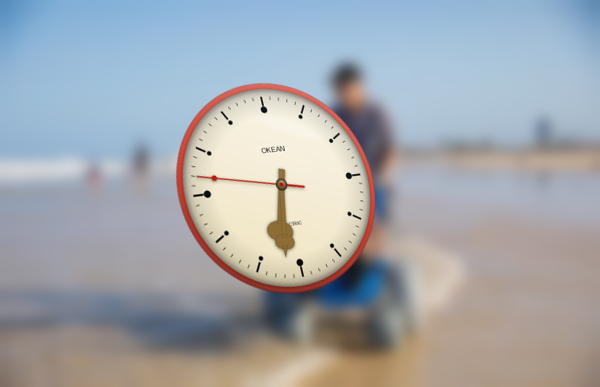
6:31:47
